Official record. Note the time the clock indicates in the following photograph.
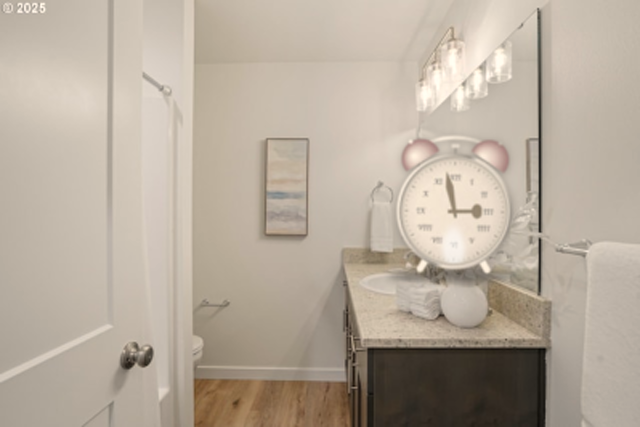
2:58
